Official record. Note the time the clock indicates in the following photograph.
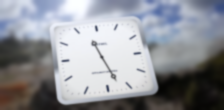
11:27
